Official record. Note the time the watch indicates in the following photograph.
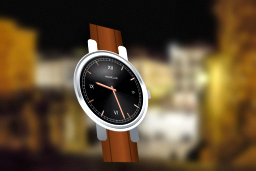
9:27
